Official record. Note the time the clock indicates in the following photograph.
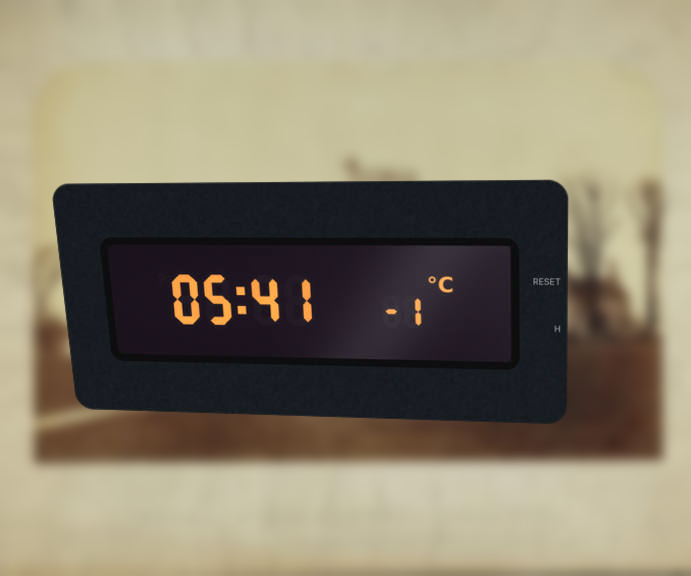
5:41
